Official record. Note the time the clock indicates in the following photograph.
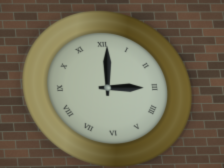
3:01
